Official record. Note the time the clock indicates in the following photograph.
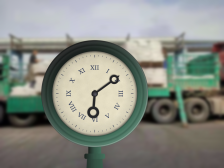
6:09
